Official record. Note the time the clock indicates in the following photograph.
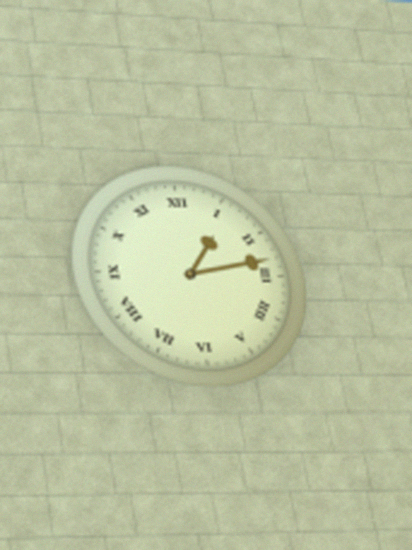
1:13
